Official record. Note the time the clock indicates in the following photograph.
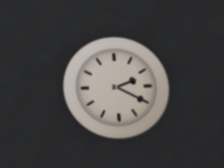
2:20
